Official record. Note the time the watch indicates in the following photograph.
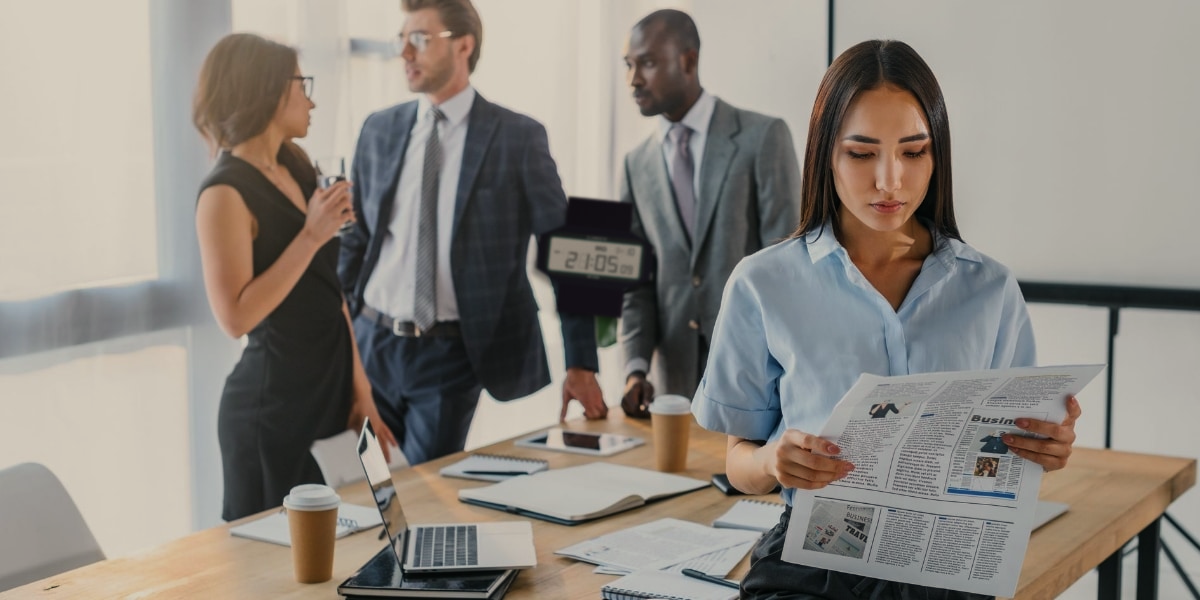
21:05
